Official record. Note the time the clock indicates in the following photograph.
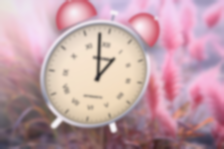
12:58
